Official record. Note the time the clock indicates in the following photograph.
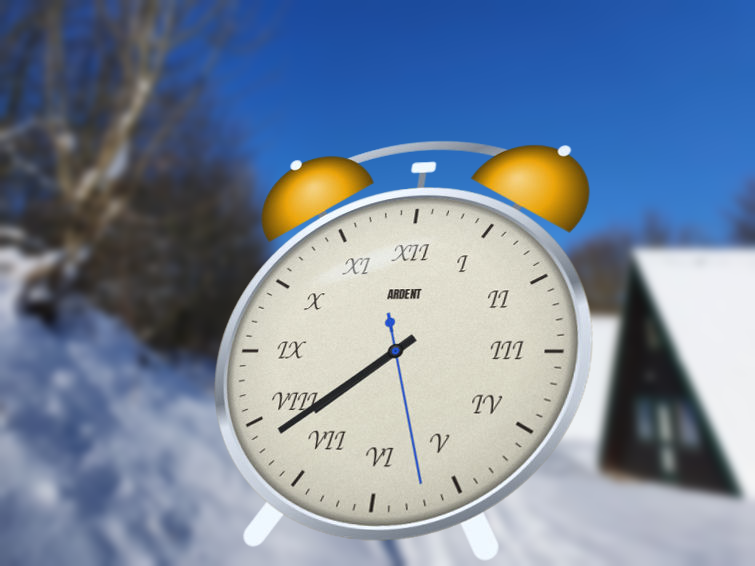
7:38:27
